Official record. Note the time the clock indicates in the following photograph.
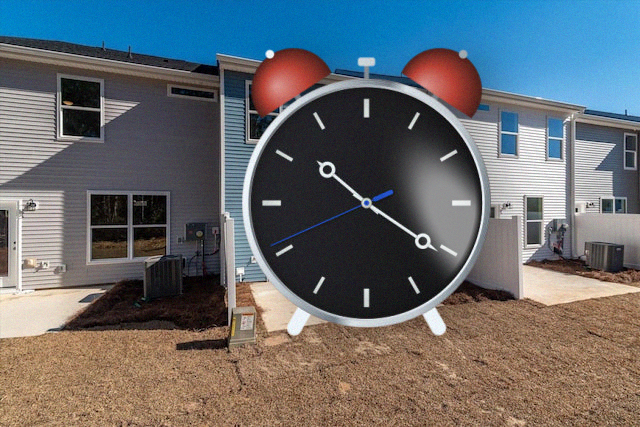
10:20:41
